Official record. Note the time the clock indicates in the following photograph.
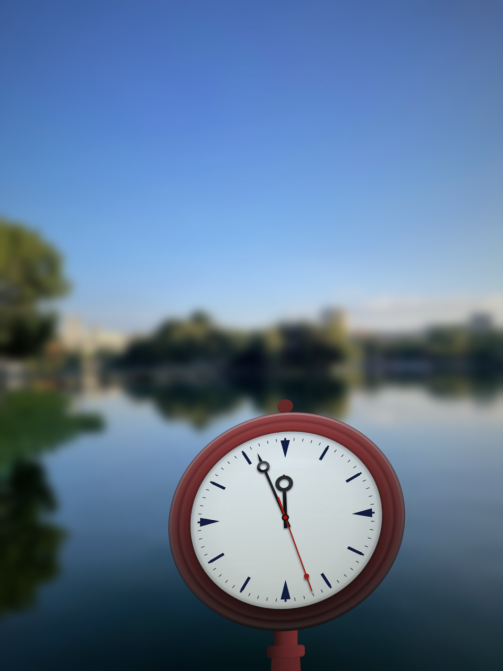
11:56:27
